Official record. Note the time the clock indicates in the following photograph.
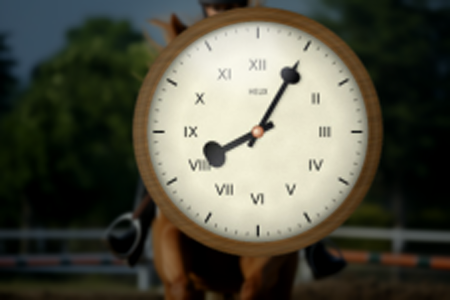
8:05
